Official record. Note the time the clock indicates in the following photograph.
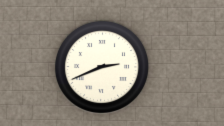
2:41
